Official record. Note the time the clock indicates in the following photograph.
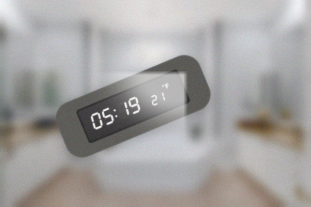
5:19
